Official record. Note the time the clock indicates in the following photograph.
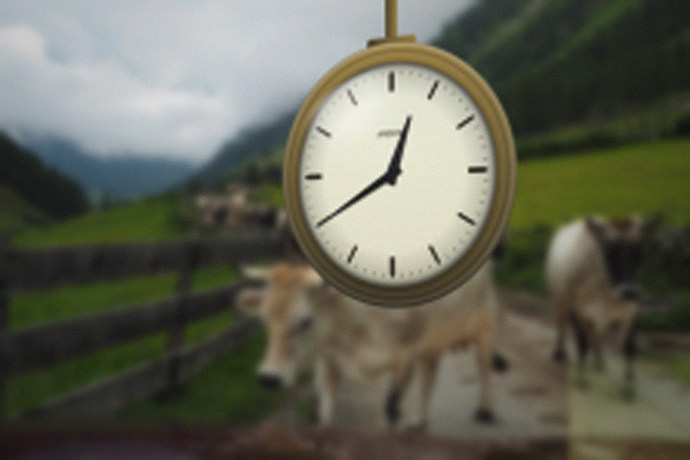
12:40
